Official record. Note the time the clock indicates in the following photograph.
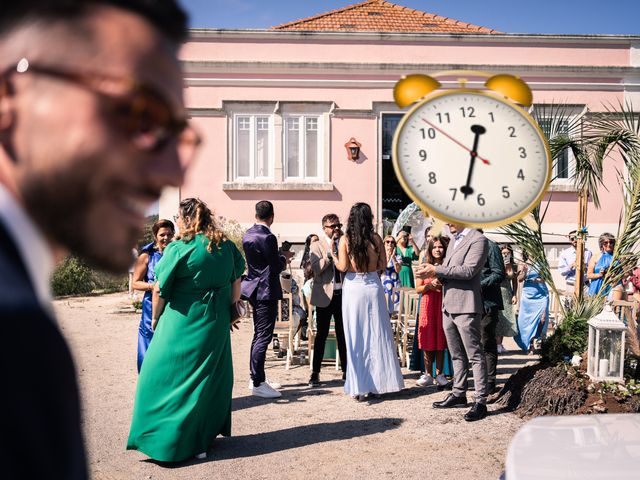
12:32:52
